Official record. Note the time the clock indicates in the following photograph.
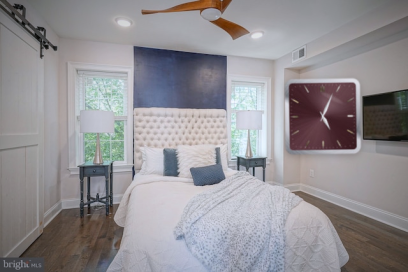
5:04
